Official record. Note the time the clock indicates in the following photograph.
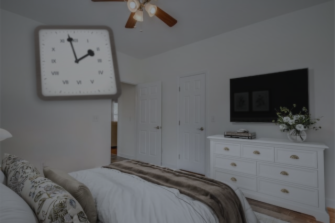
1:58
